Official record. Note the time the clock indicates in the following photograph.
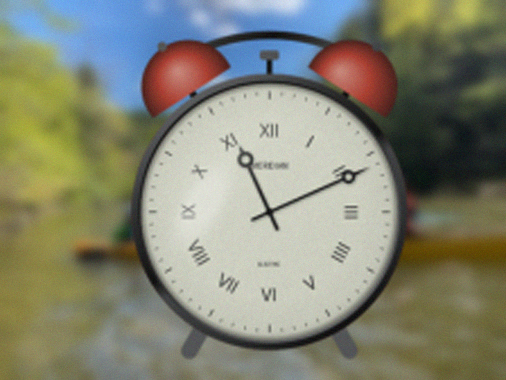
11:11
